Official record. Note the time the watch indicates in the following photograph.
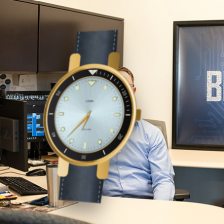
6:37
